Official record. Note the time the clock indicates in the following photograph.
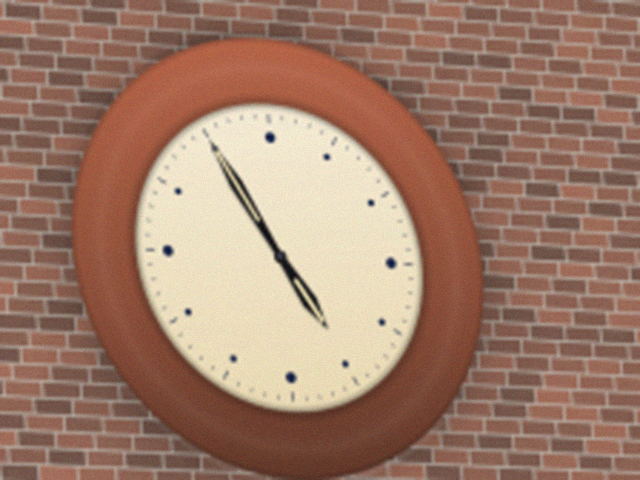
4:55
